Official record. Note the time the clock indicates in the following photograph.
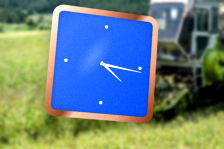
4:16
